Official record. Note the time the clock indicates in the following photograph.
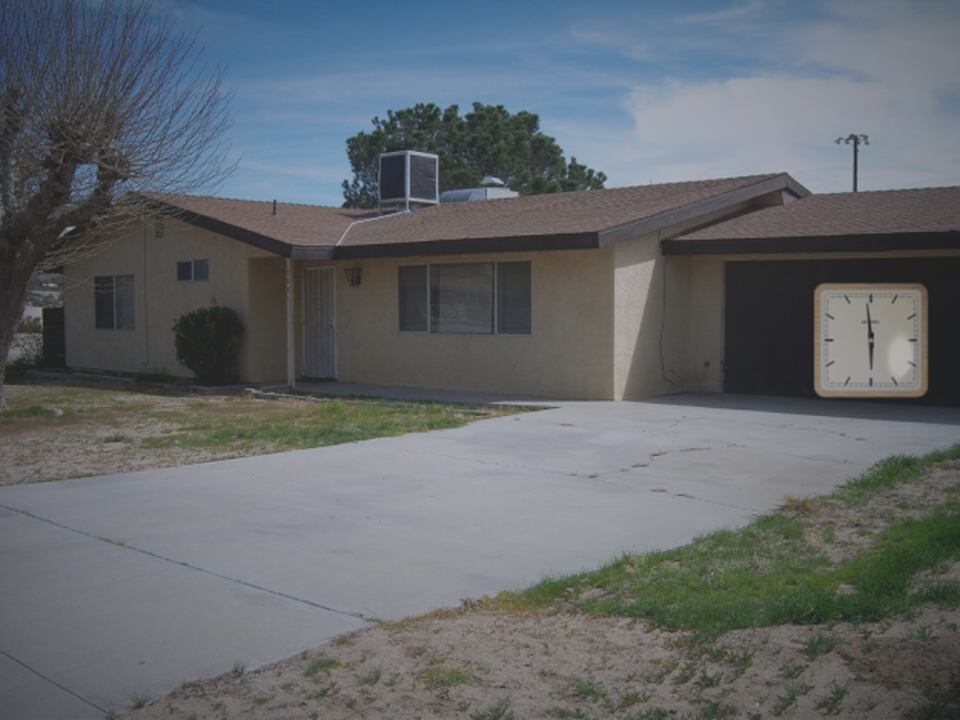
5:59
